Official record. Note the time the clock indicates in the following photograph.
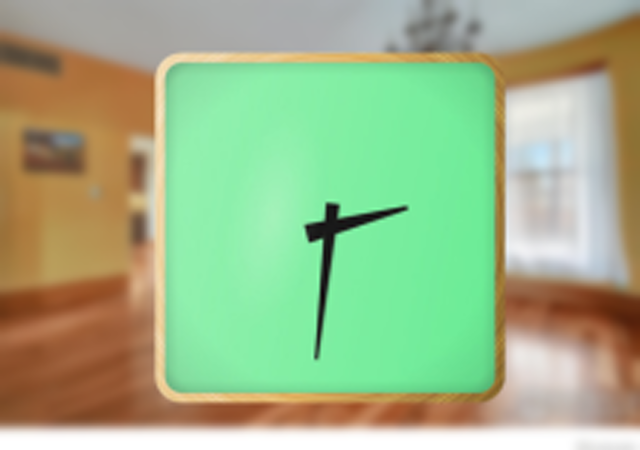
2:31
